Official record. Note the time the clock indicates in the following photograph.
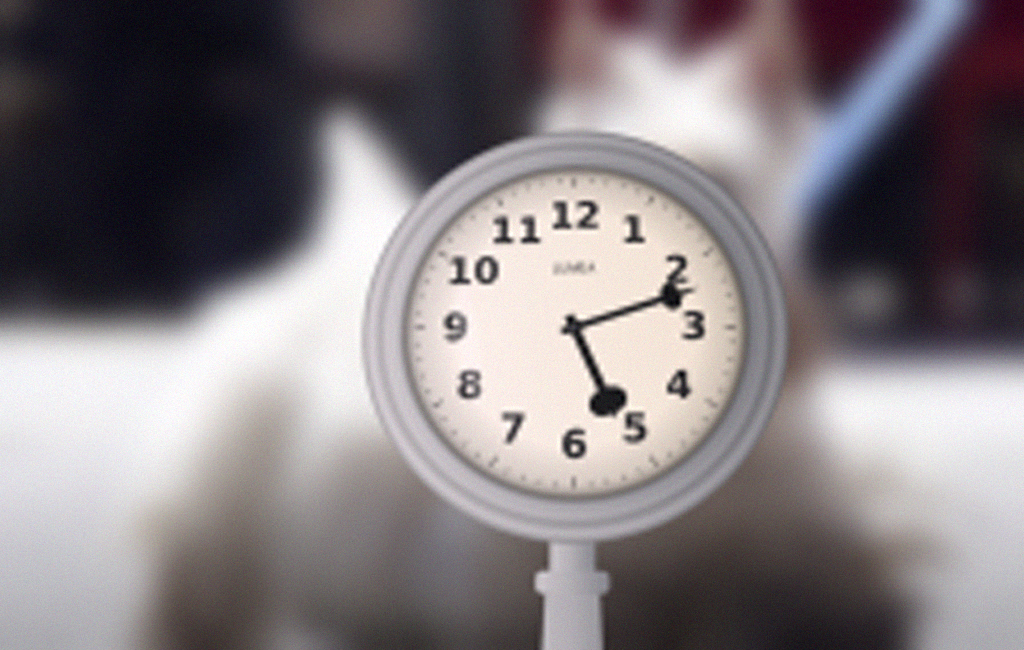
5:12
